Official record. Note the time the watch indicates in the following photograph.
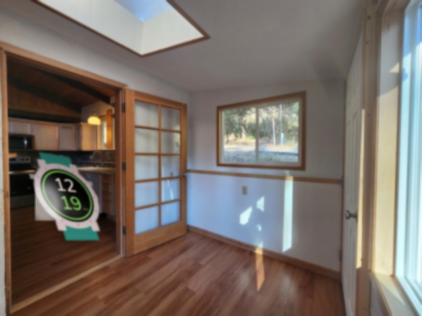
12:19
